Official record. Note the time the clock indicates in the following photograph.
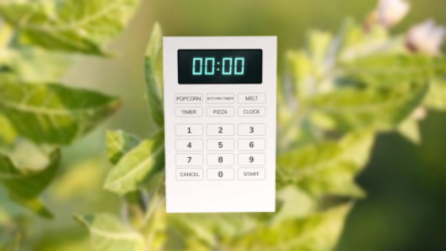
0:00
